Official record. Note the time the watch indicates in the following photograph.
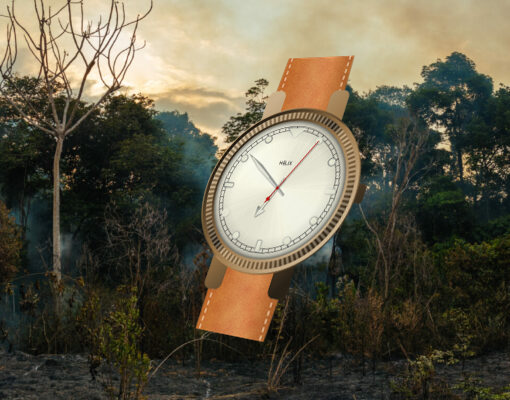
6:51:05
